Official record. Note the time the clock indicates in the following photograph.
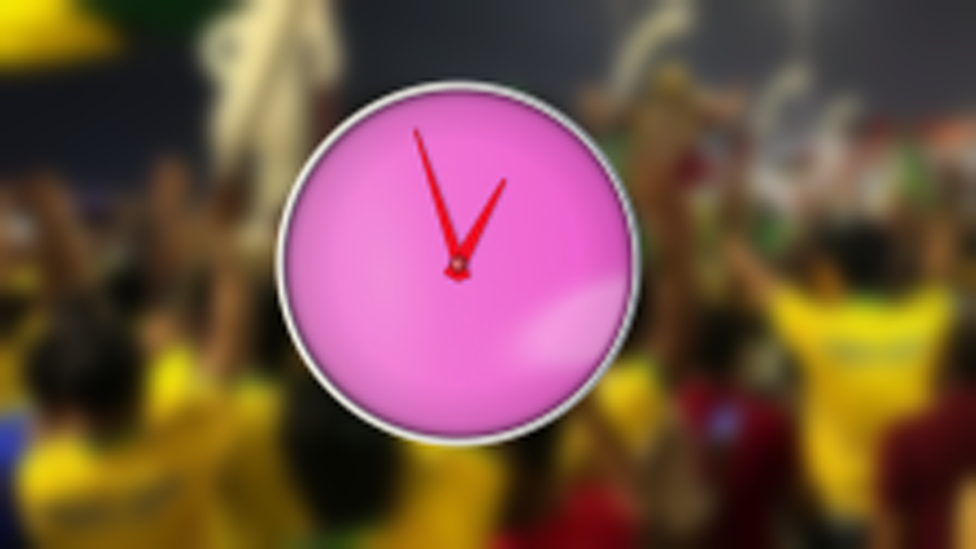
12:57
